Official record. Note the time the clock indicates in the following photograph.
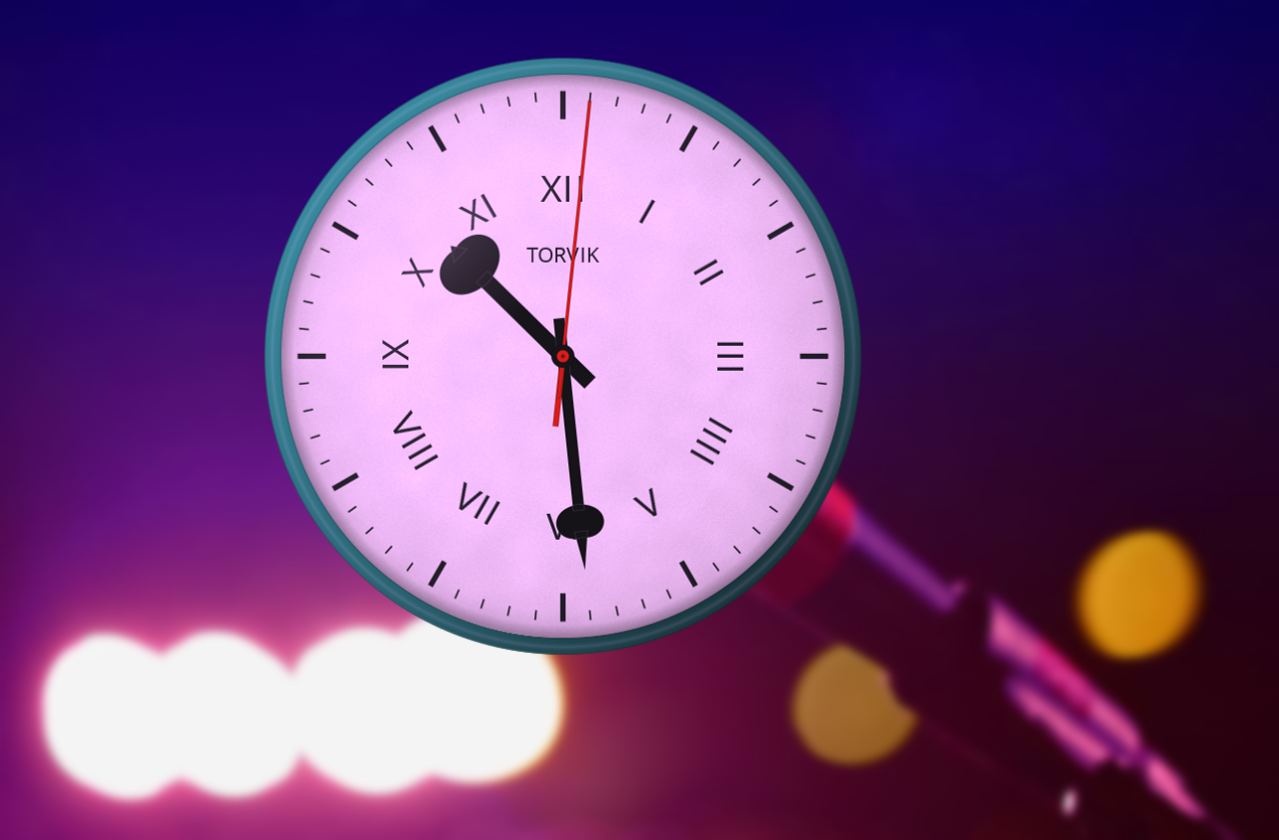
10:29:01
